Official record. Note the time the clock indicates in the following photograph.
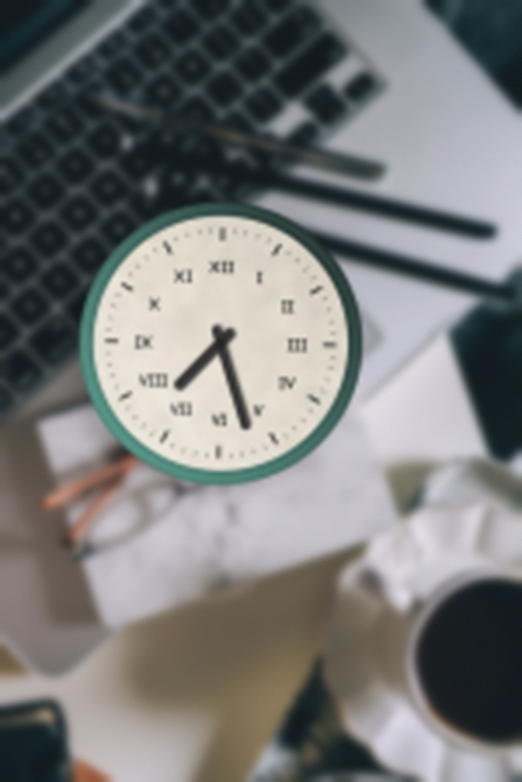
7:27
